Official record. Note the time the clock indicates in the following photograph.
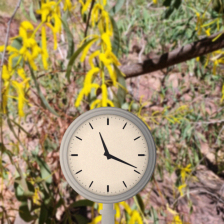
11:19
